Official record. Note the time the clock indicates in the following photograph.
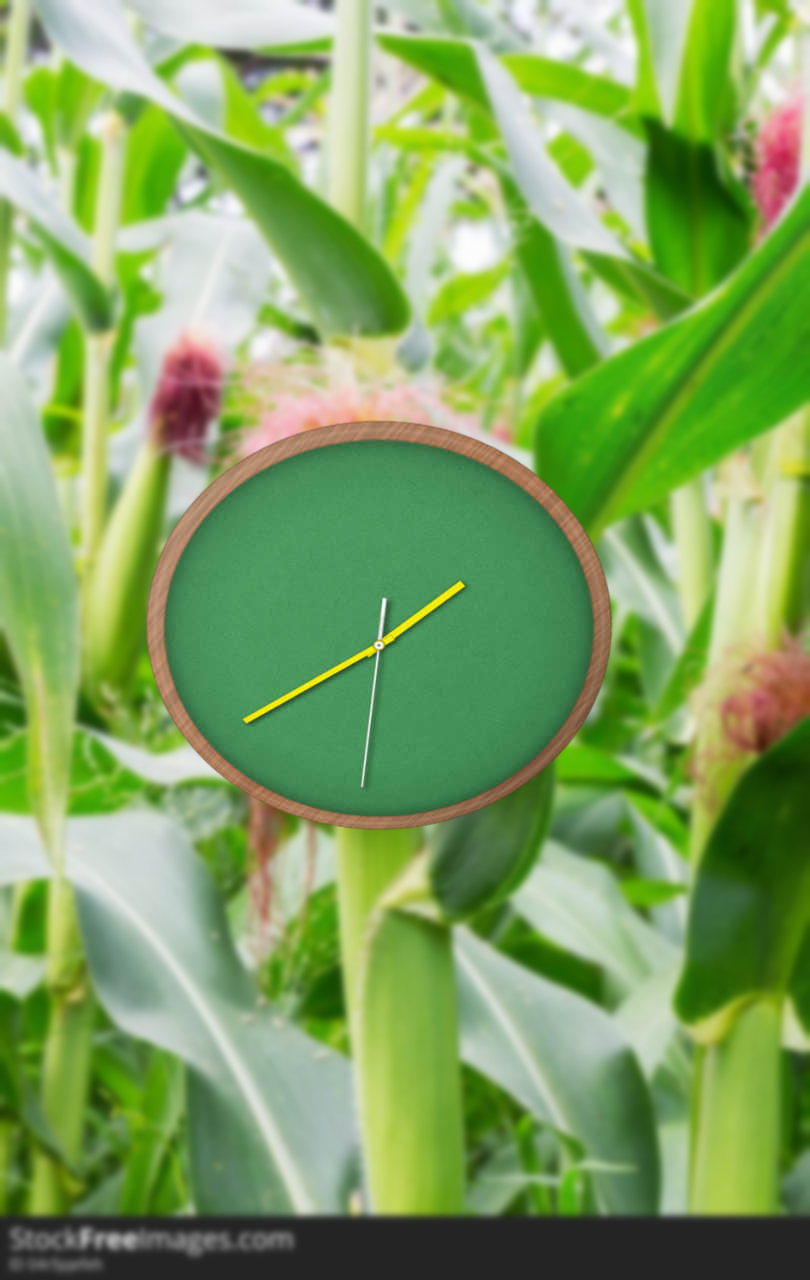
1:39:31
